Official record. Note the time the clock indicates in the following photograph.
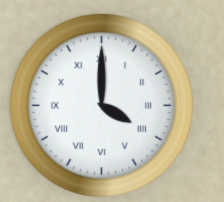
4:00
